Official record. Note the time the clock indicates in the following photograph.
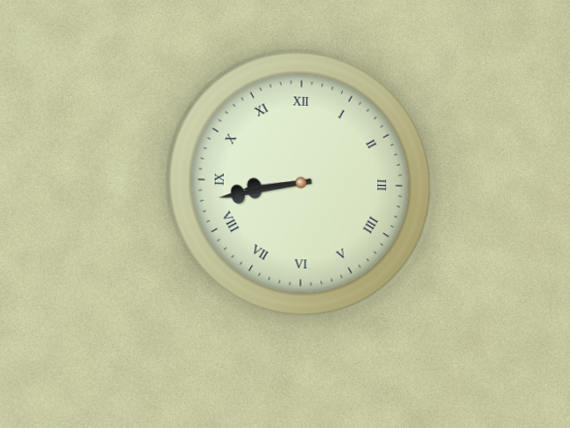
8:43
